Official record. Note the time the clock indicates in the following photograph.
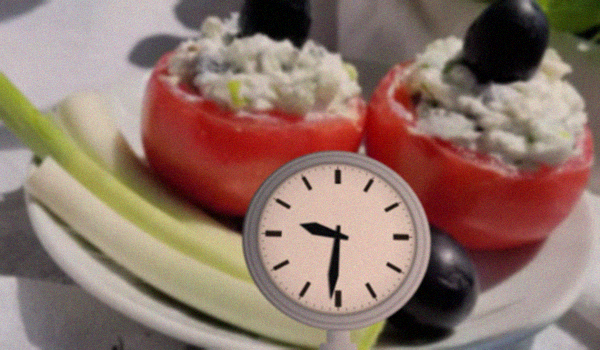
9:31
